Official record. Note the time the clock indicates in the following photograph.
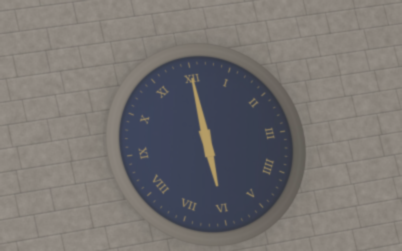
6:00
